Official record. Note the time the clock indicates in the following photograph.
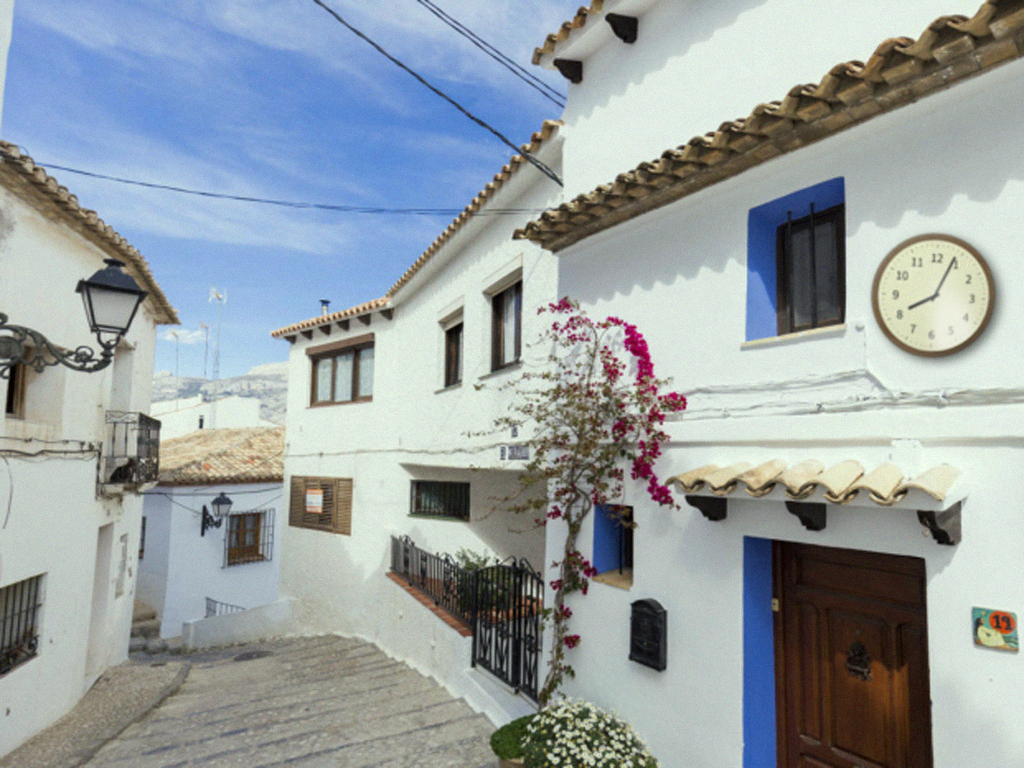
8:04
